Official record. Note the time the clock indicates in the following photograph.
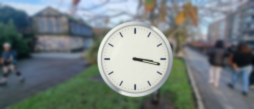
3:17
